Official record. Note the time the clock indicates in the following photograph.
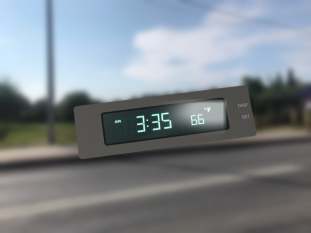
3:35
